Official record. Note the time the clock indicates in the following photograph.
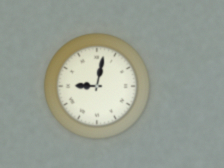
9:02
